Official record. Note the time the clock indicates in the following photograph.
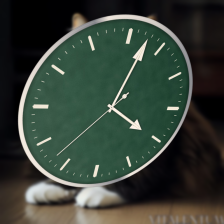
4:02:37
